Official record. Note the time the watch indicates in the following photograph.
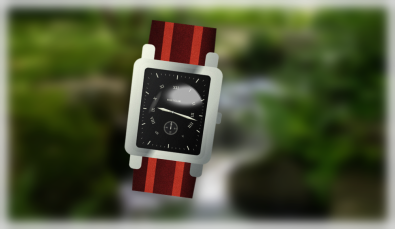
9:17
